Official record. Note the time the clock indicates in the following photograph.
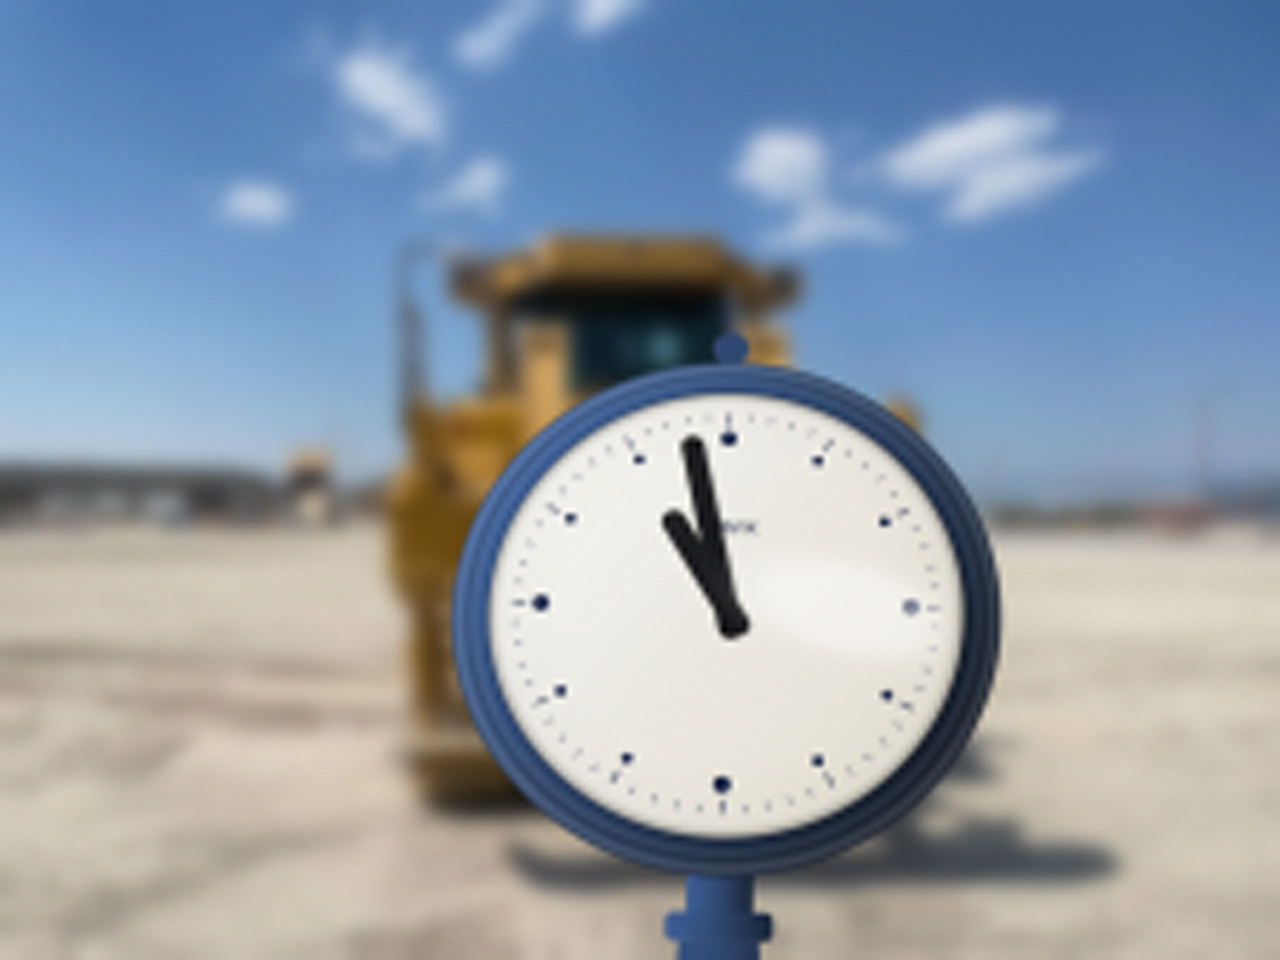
10:58
